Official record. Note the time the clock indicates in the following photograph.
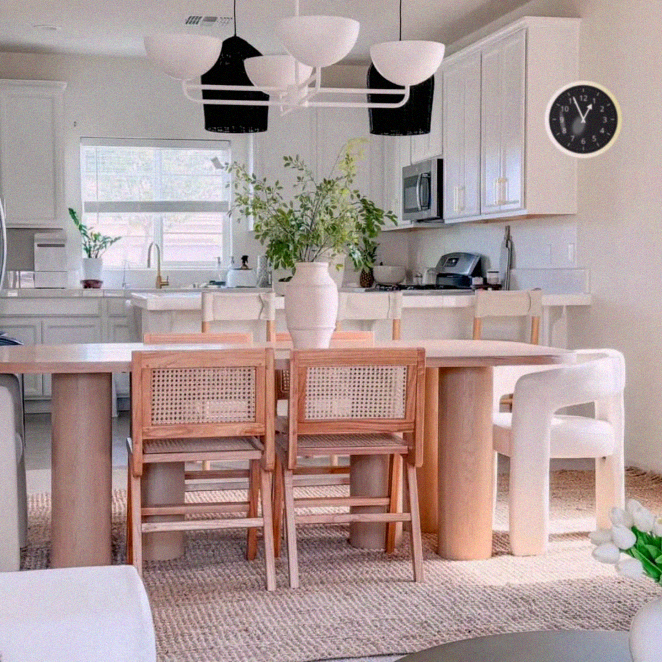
12:56
